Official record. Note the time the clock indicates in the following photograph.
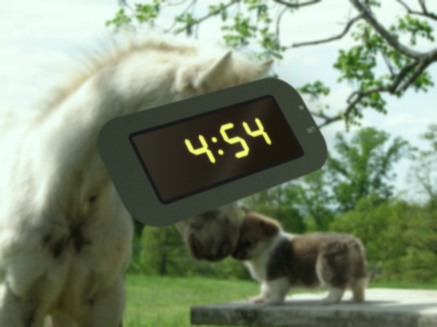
4:54
